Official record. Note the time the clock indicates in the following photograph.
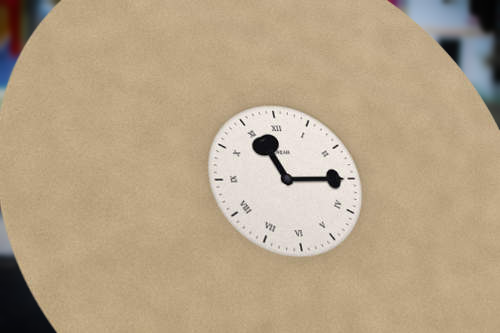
11:15
